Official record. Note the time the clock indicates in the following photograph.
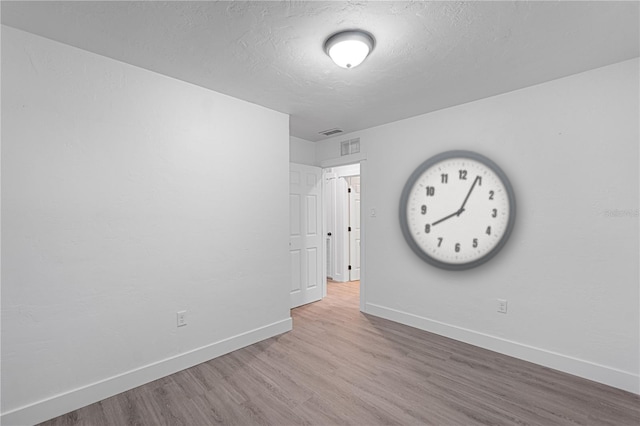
8:04
